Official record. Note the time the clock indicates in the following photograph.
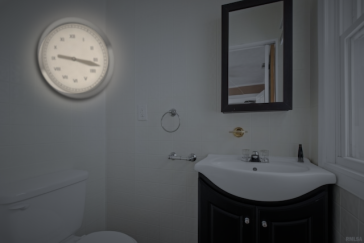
9:17
